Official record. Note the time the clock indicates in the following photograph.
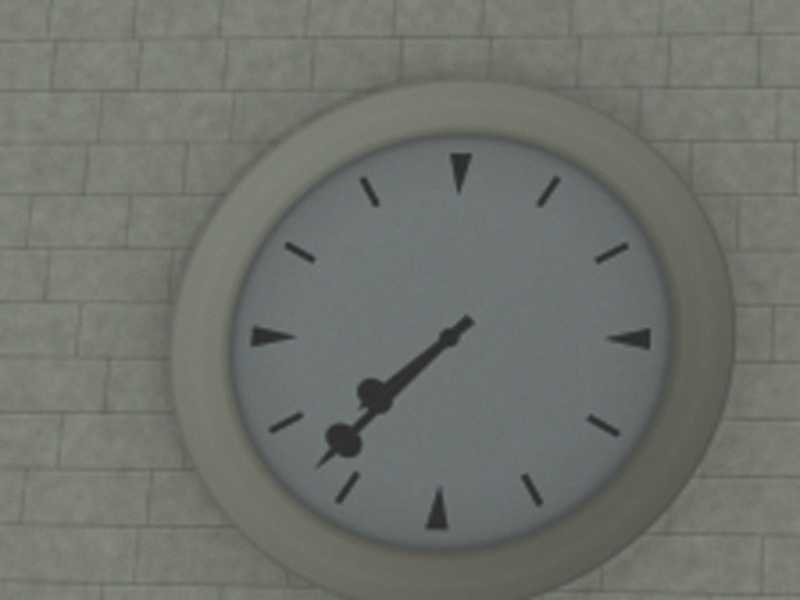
7:37
